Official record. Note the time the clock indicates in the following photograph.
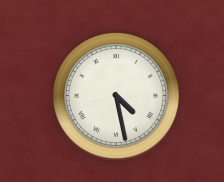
4:28
